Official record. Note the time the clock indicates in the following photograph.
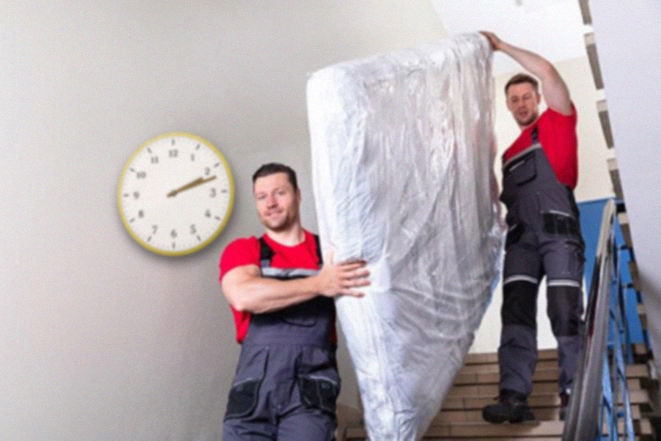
2:12
